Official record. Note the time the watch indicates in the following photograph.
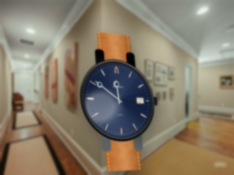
11:51
